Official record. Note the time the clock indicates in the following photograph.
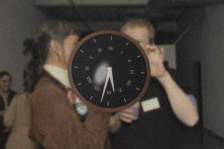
5:32
